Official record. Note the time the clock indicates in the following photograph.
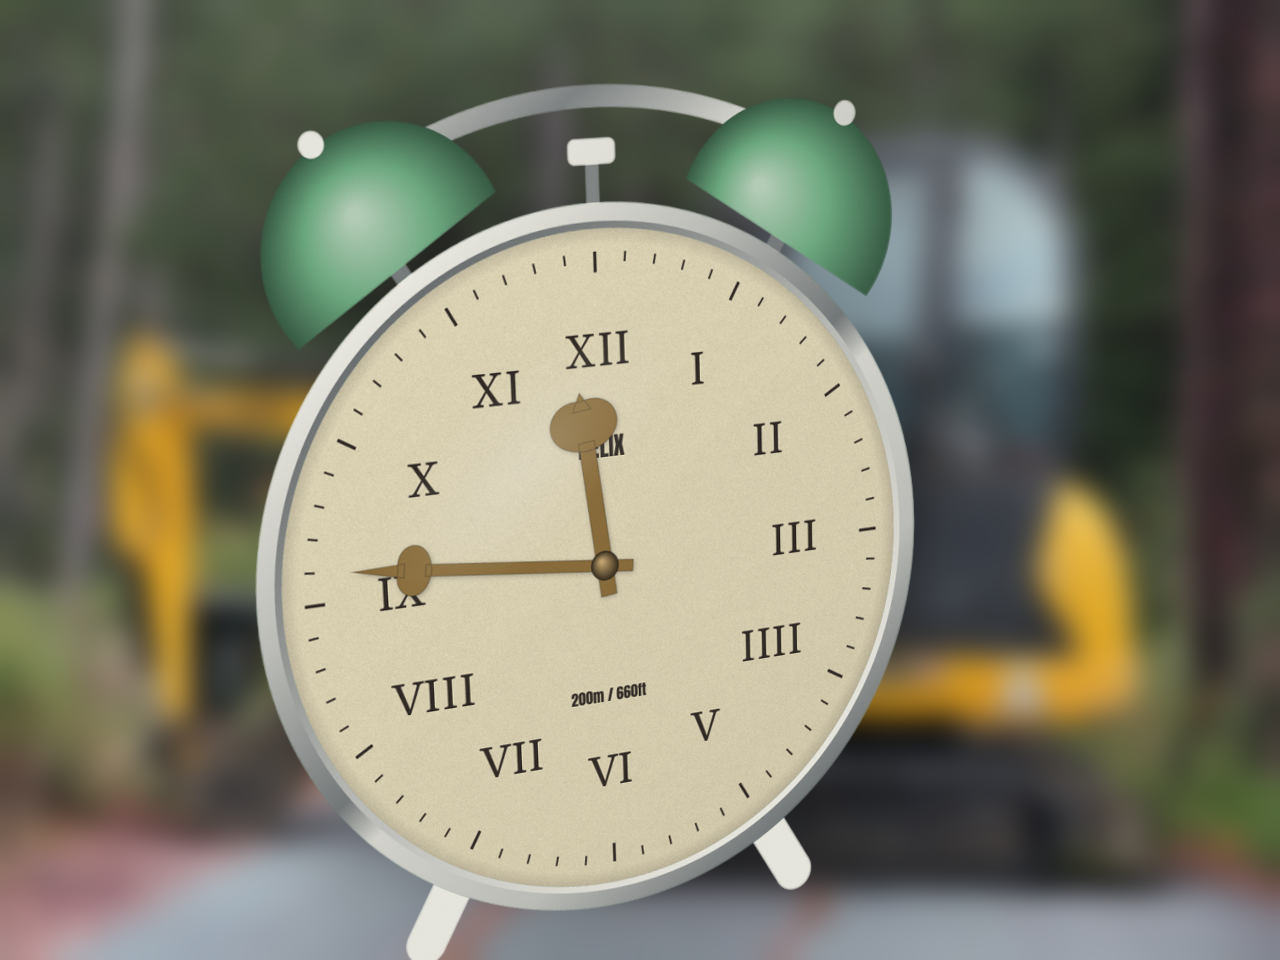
11:46
